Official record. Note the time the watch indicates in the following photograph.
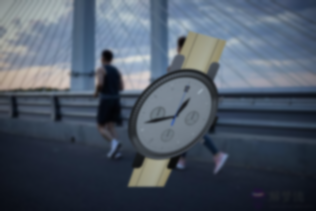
12:42
